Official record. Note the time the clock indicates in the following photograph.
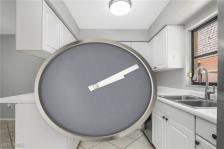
2:10
